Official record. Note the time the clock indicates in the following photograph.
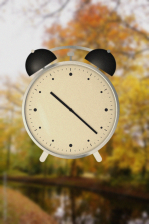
10:22
